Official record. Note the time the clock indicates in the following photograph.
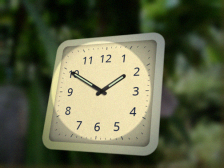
1:50
